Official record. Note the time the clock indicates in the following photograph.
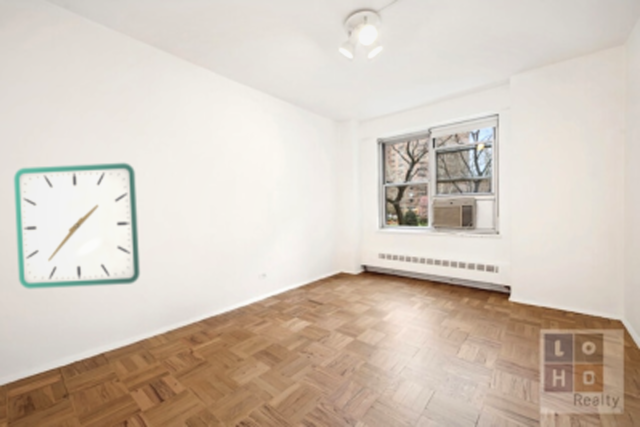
1:37
